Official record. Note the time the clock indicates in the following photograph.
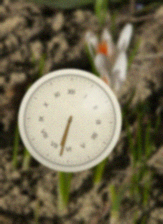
6:32
